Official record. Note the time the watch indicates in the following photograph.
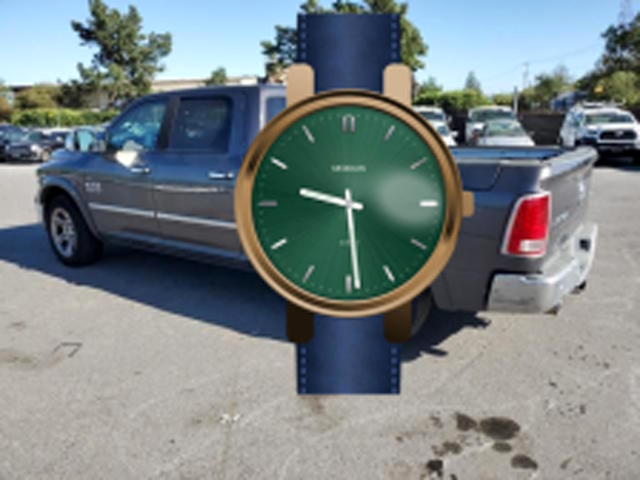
9:29
